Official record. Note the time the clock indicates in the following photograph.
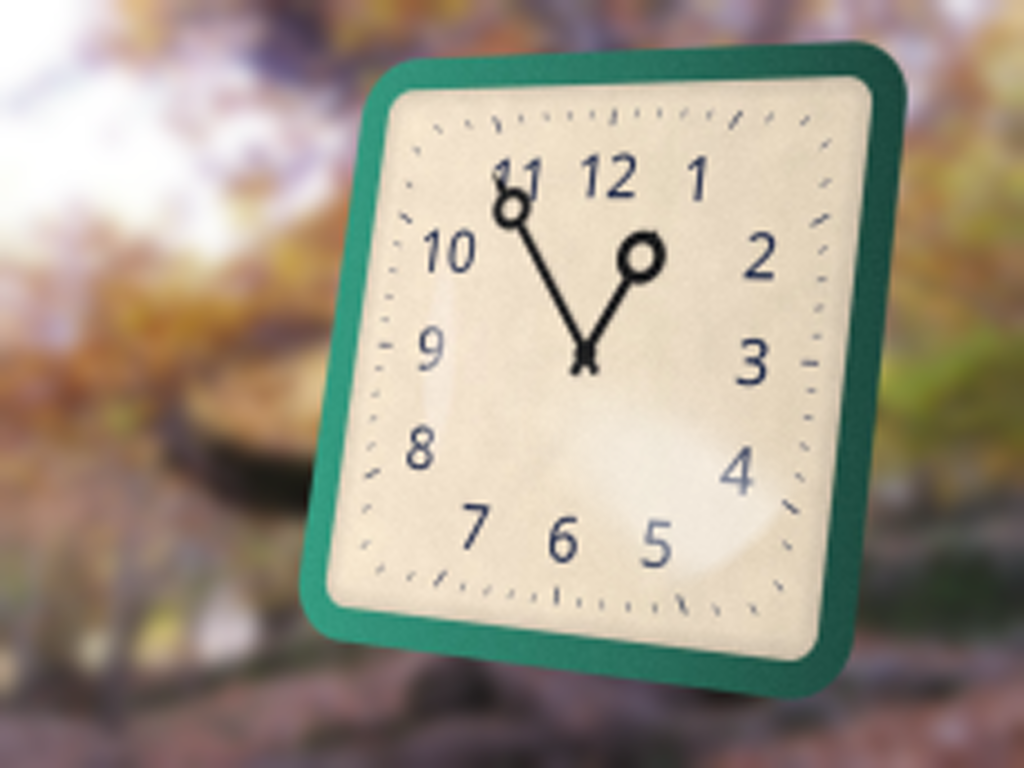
12:54
